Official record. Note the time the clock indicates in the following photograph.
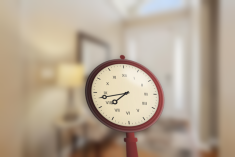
7:43
